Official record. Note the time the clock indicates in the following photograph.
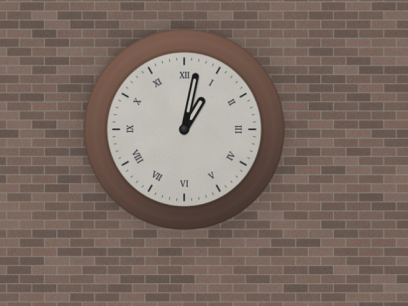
1:02
